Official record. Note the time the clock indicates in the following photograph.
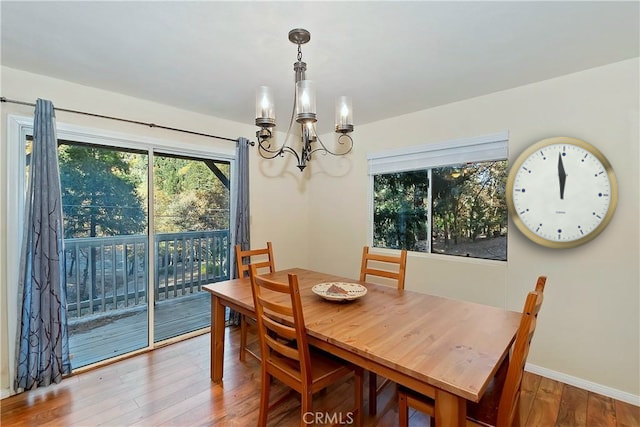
11:59
